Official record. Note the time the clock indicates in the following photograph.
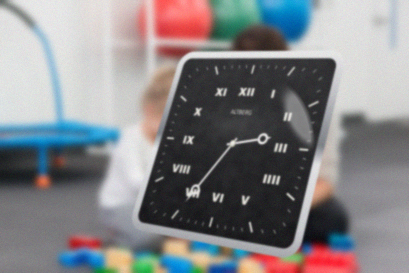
2:35
